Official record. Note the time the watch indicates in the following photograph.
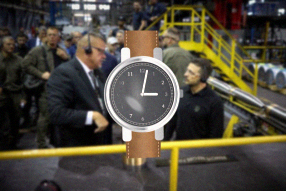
3:02
